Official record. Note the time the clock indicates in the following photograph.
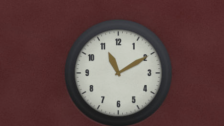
11:10
